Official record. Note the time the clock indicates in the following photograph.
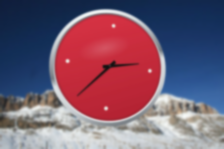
2:37
